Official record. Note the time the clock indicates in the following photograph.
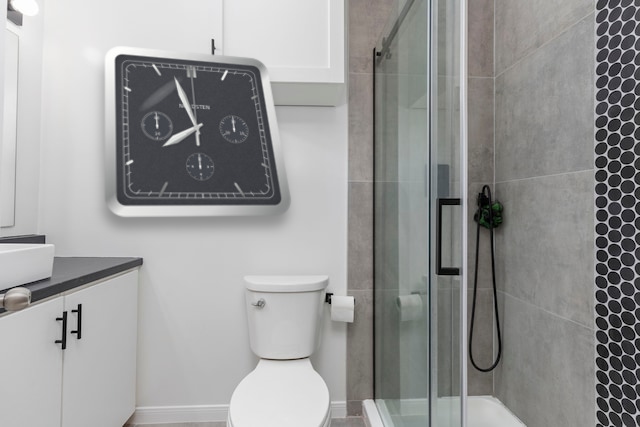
7:57
